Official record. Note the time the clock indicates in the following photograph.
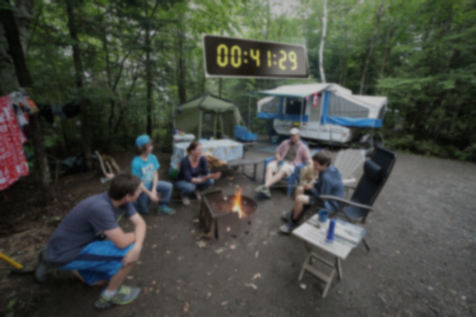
0:41:29
